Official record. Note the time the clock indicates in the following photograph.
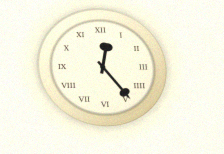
12:24
